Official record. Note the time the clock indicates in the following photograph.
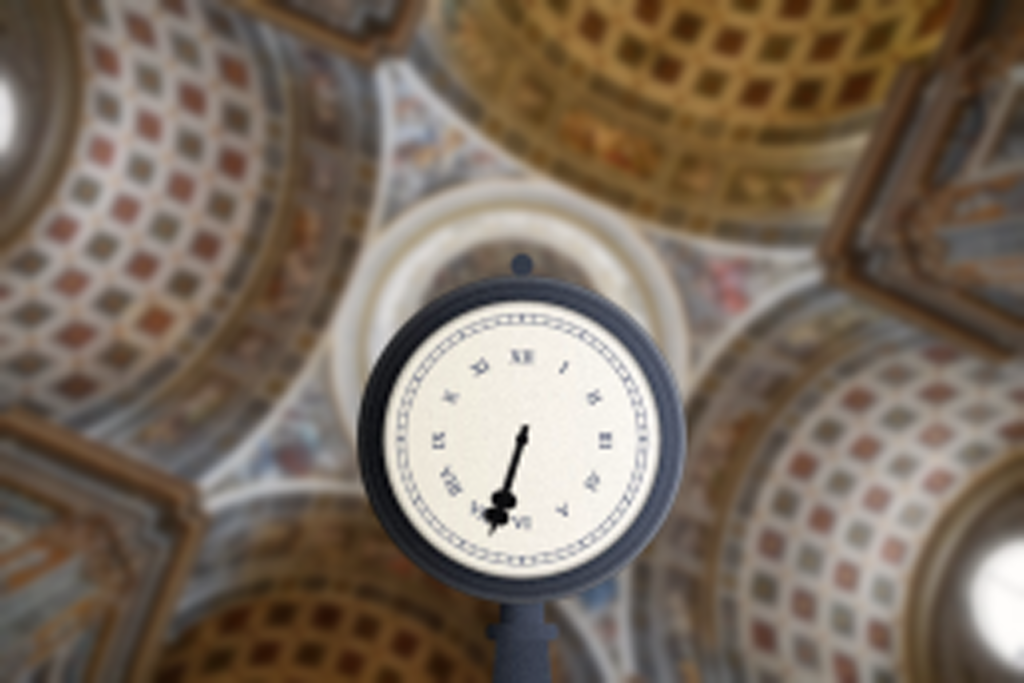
6:33
